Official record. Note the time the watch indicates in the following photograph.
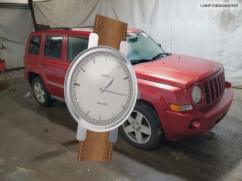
1:16
